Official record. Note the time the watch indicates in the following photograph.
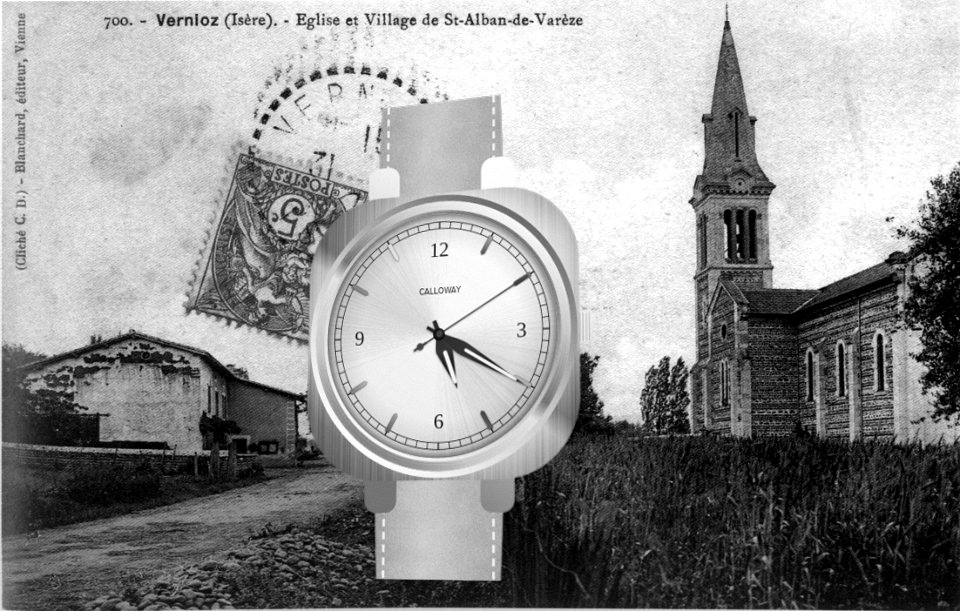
5:20:10
